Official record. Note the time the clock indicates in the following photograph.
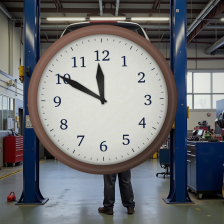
11:50
